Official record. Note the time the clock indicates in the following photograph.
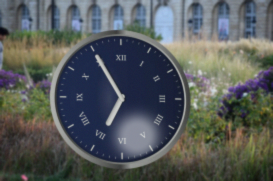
6:55
